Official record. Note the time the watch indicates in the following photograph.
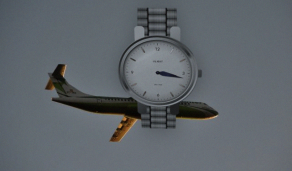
3:17
